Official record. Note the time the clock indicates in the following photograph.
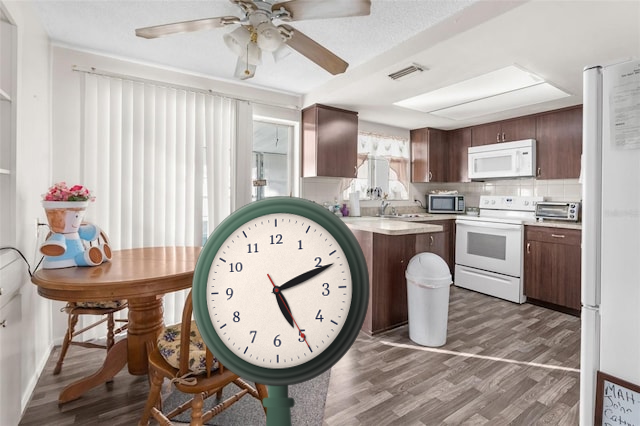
5:11:25
